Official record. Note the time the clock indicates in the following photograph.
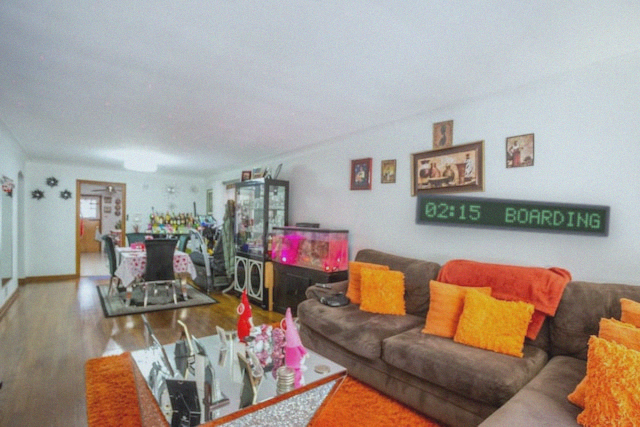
2:15
